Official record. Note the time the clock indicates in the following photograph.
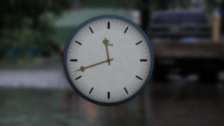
11:42
